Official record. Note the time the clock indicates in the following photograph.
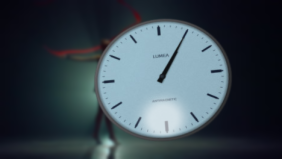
1:05
